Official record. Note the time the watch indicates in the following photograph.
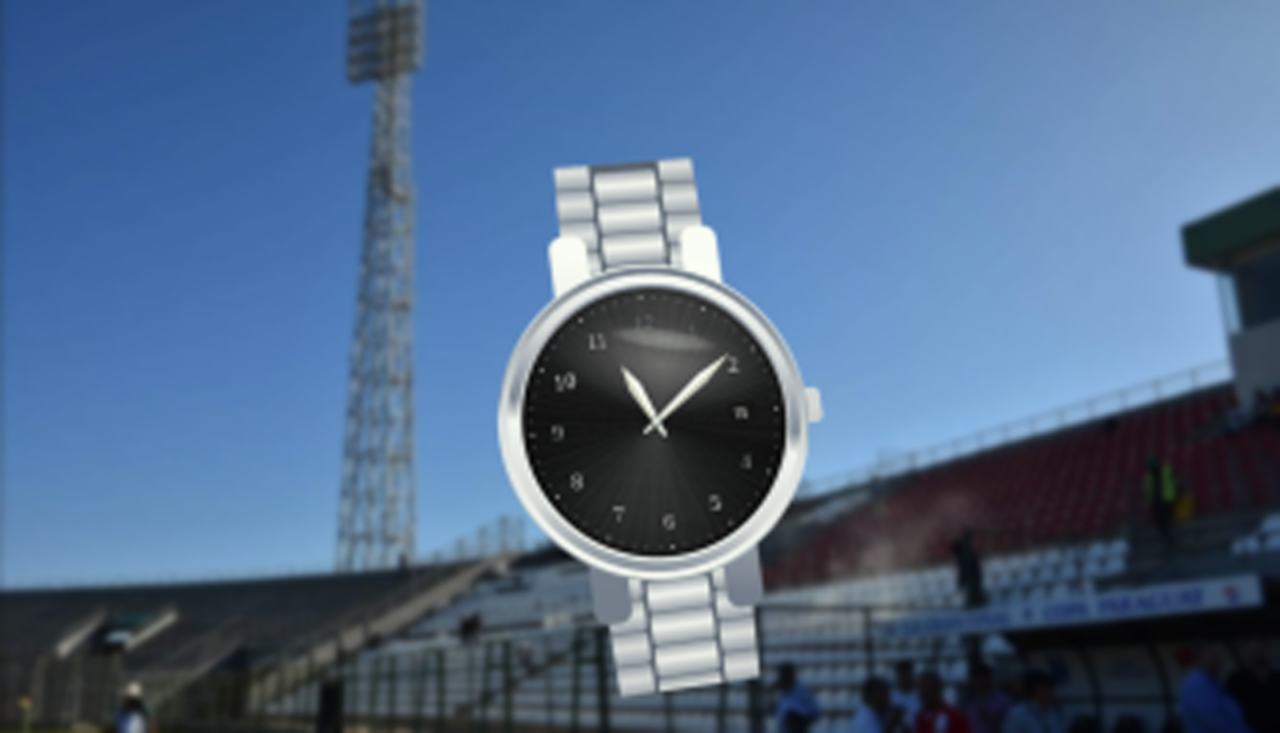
11:09
